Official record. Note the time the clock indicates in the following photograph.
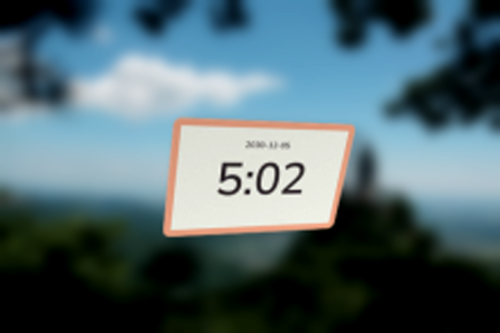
5:02
